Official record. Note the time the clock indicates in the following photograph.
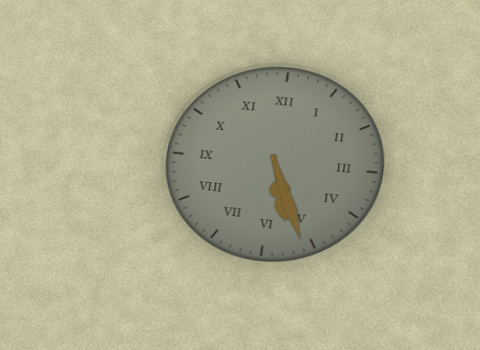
5:26
